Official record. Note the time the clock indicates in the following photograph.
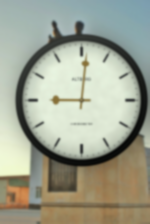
9:01
